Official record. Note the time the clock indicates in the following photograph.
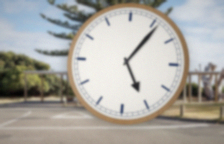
5:06
